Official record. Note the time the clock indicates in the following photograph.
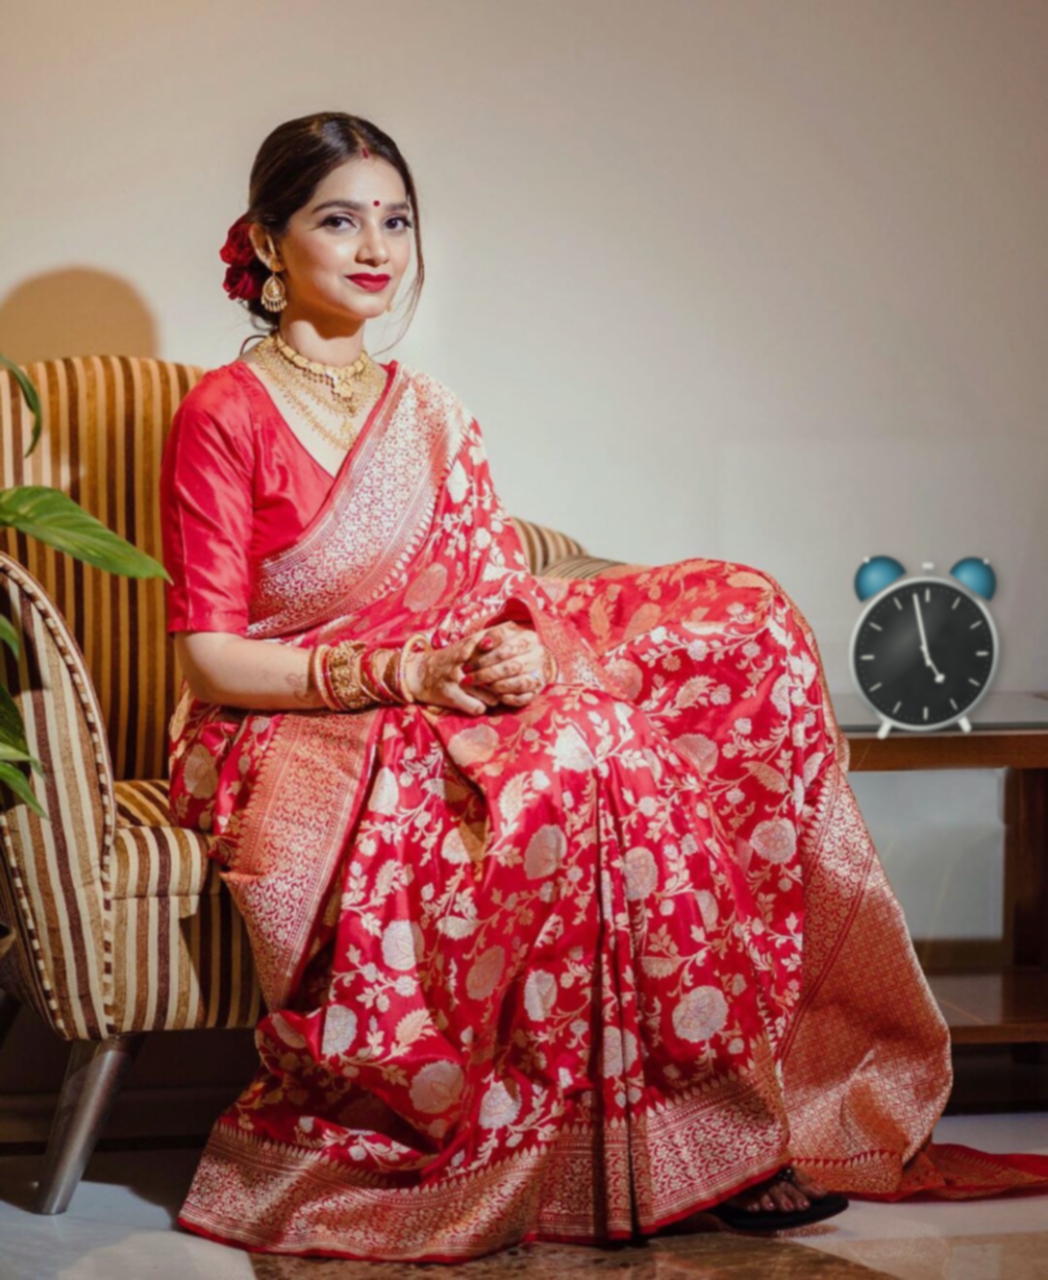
4:58
